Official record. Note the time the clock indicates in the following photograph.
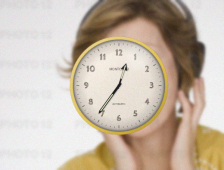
12:36
